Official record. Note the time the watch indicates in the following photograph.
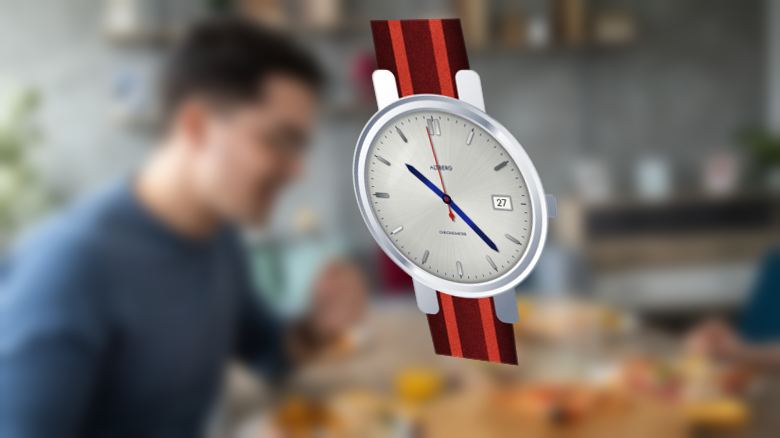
10:22:59
